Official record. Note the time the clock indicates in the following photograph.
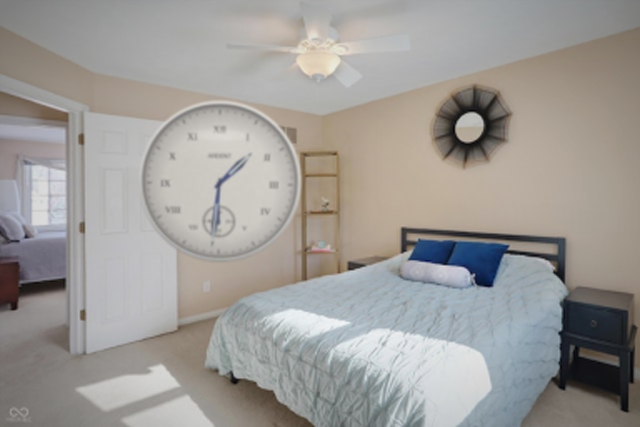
1:31
